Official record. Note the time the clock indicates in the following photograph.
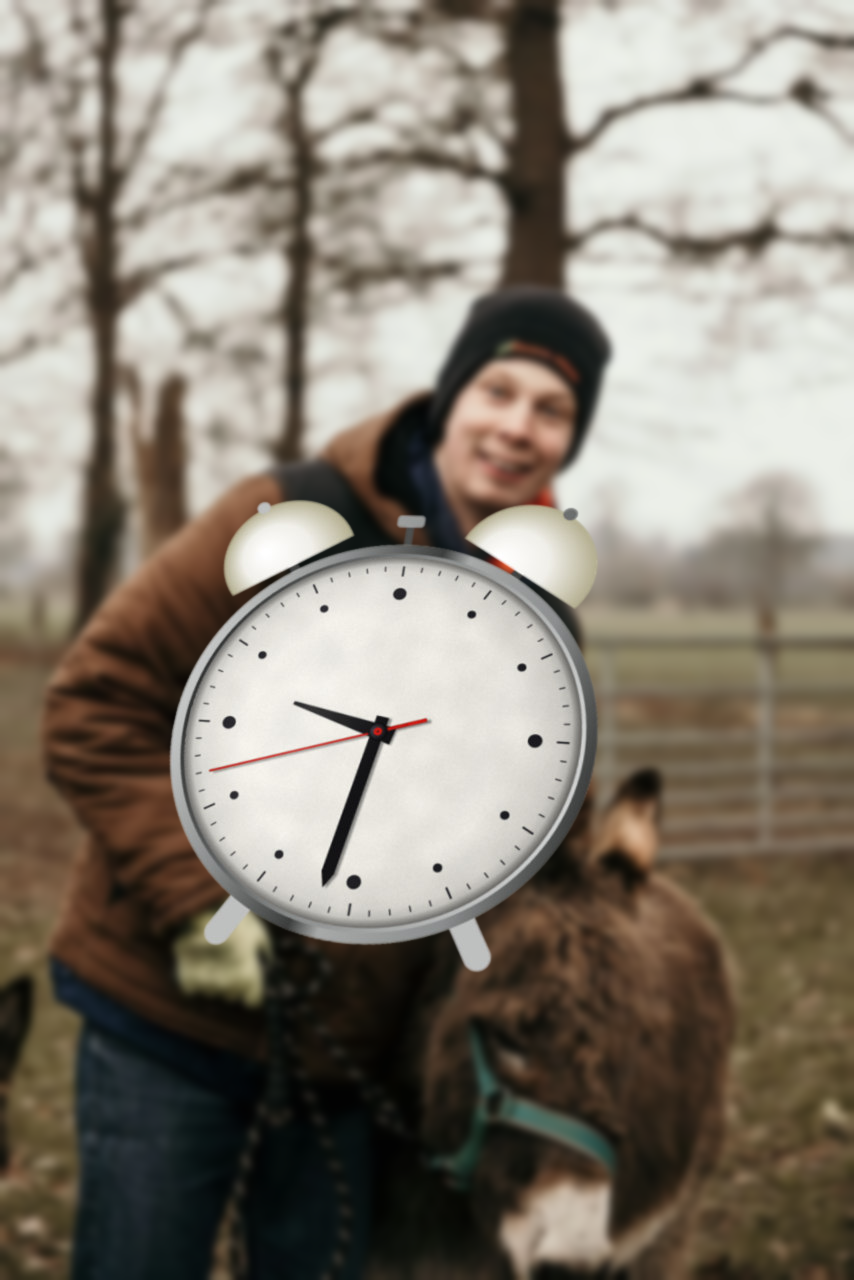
9:31:42
